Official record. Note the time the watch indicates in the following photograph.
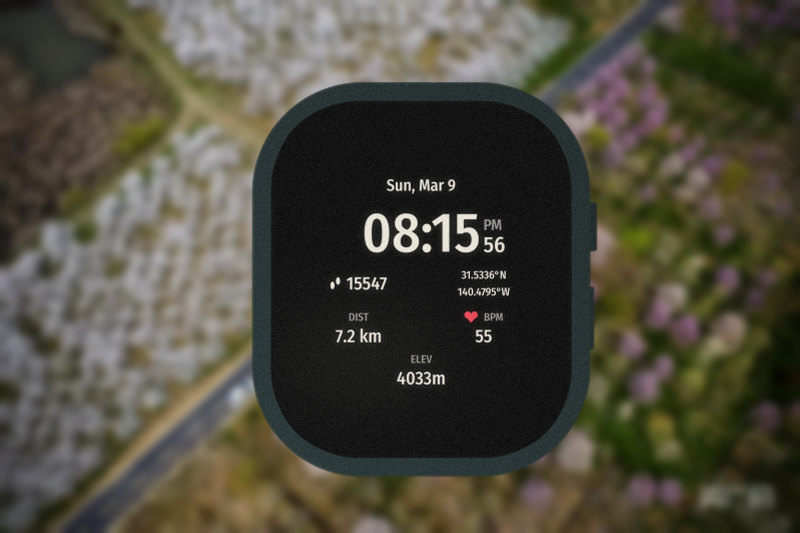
8:15:56
